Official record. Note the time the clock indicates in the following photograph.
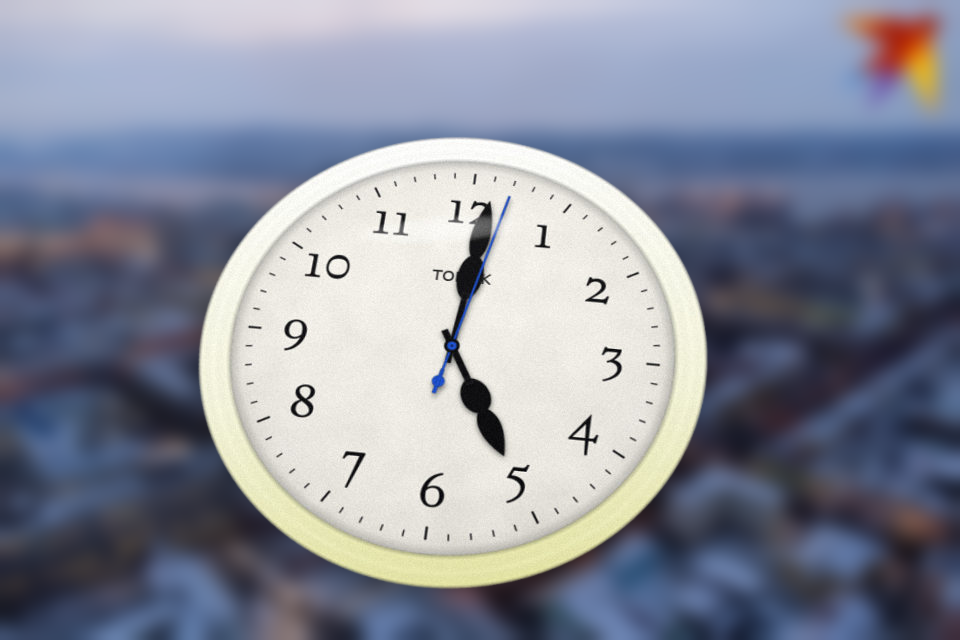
5:01:02
